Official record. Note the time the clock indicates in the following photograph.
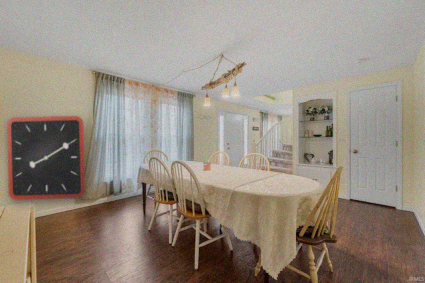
8:10
